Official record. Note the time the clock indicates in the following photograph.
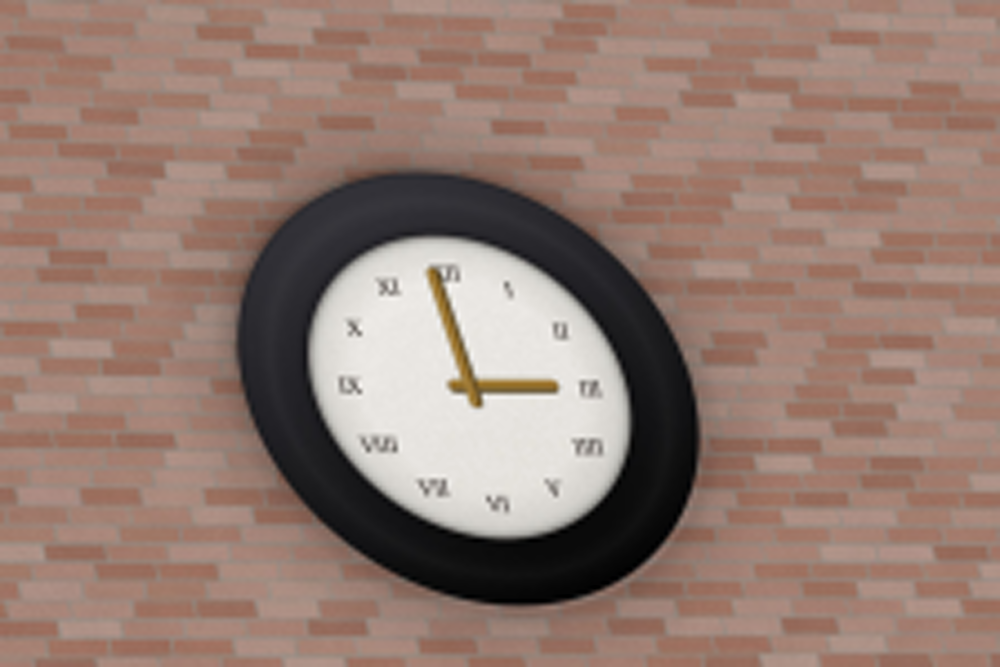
2:59
